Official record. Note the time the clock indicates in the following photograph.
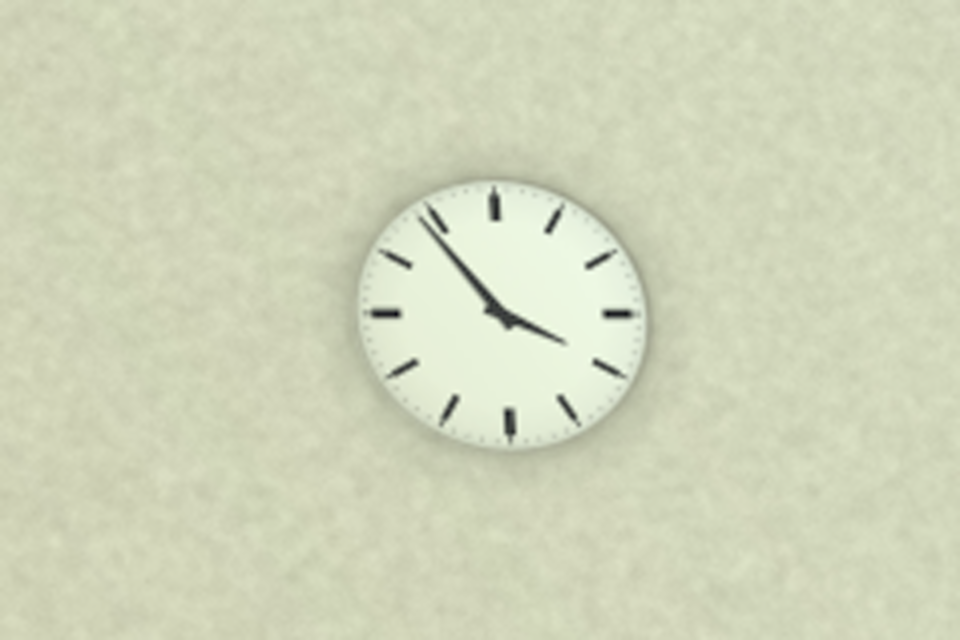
3:54
